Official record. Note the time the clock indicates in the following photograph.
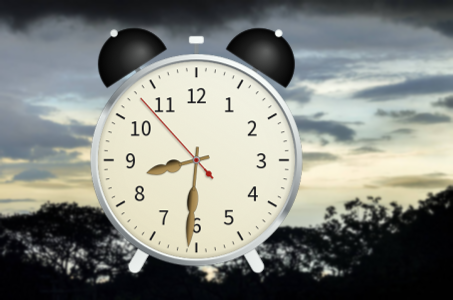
8:30:53
